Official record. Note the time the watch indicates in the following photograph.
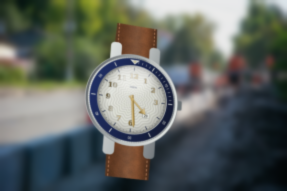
4:29
